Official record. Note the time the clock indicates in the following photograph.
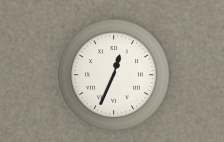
12:34
